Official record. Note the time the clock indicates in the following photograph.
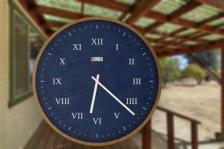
6:22
